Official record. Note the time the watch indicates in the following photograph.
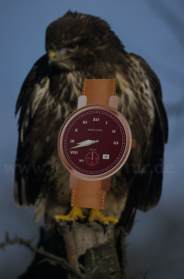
8:42
